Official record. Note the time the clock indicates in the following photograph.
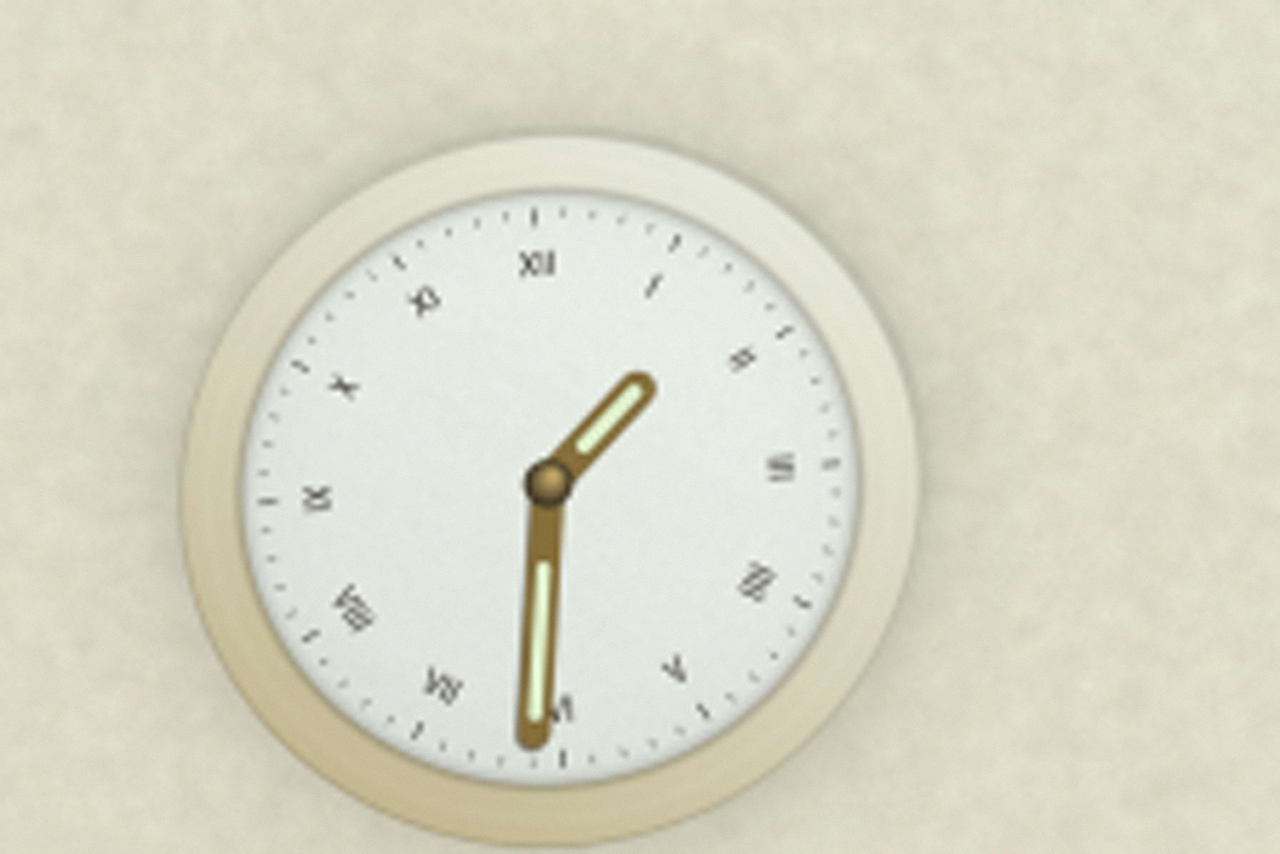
1:31
